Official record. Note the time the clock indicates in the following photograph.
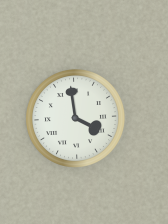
3:59
